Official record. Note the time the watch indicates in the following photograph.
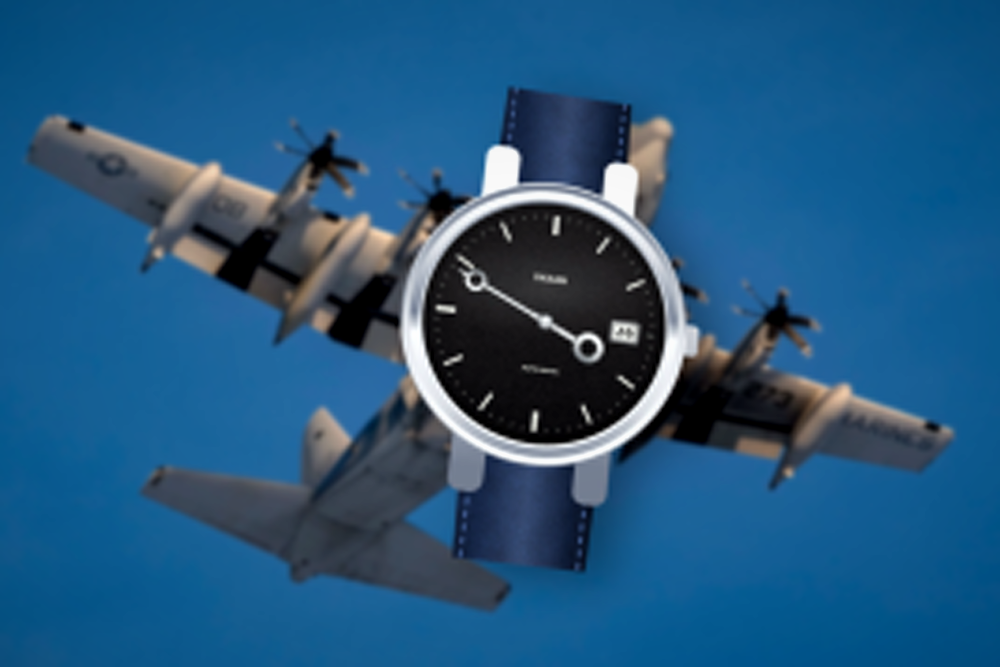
3:49
